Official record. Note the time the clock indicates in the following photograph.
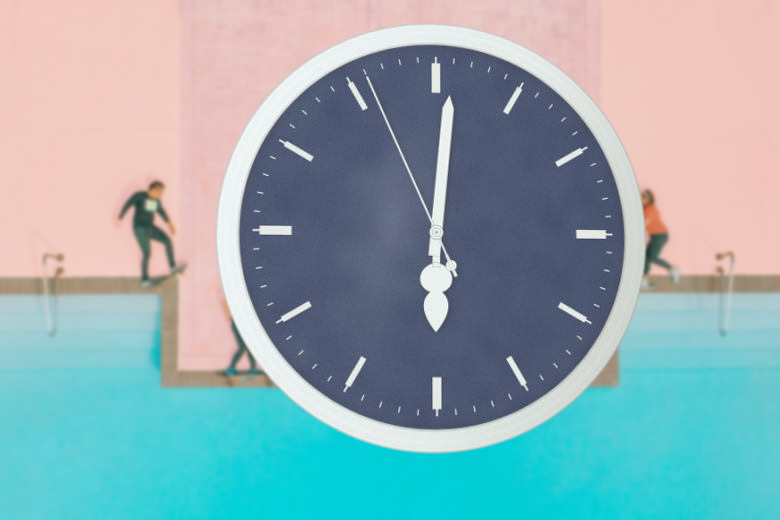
6:00:56
